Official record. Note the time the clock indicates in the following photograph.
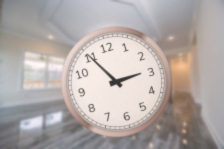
2:55
